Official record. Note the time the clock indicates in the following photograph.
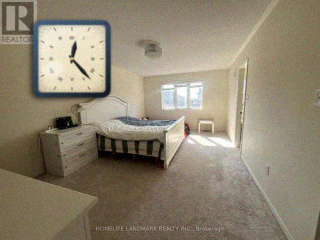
12:23
